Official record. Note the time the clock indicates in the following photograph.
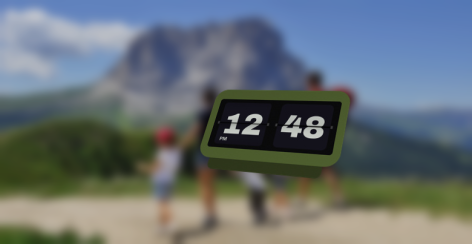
12:48
